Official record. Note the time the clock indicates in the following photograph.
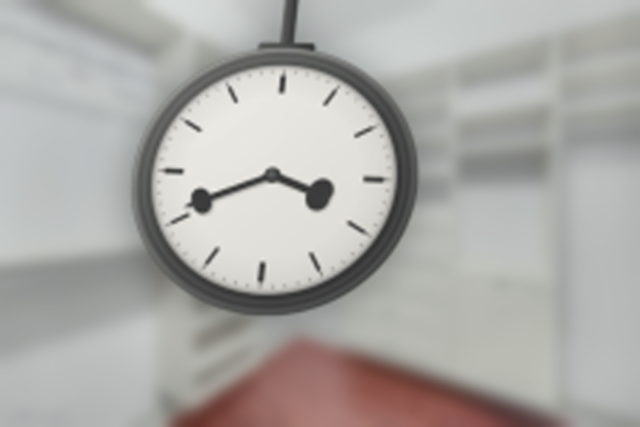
3:41
